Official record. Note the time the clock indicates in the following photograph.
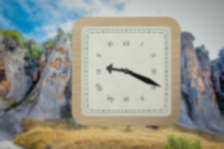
9:19
